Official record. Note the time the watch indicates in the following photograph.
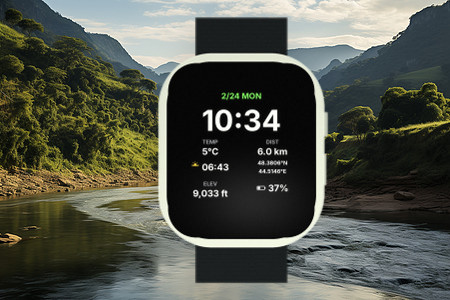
10:34
